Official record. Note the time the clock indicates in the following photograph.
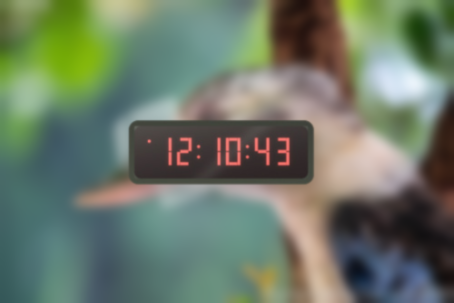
12:10:43
